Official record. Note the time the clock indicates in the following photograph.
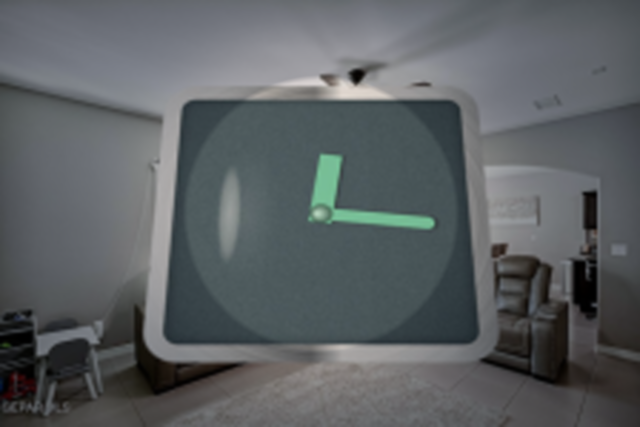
12:16
